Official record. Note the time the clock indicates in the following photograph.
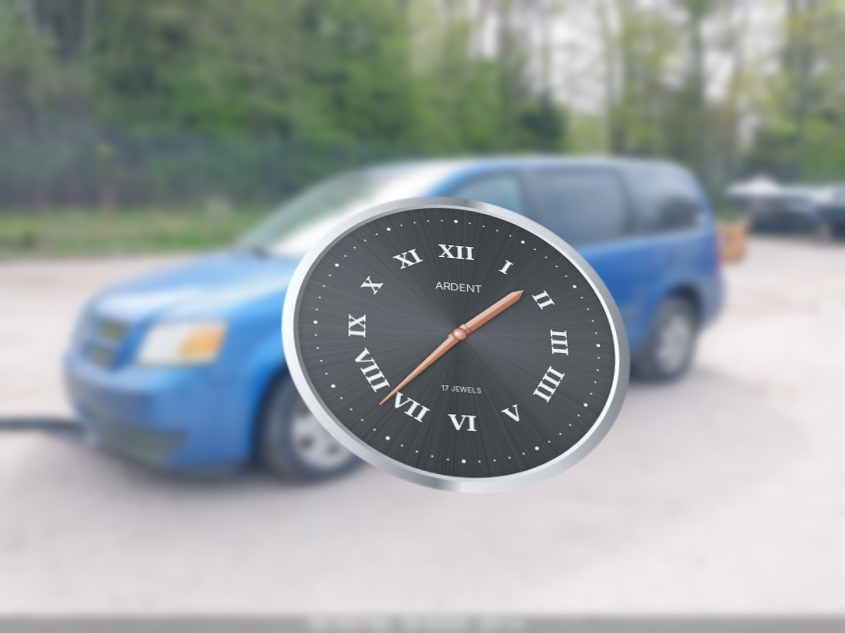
1:37
